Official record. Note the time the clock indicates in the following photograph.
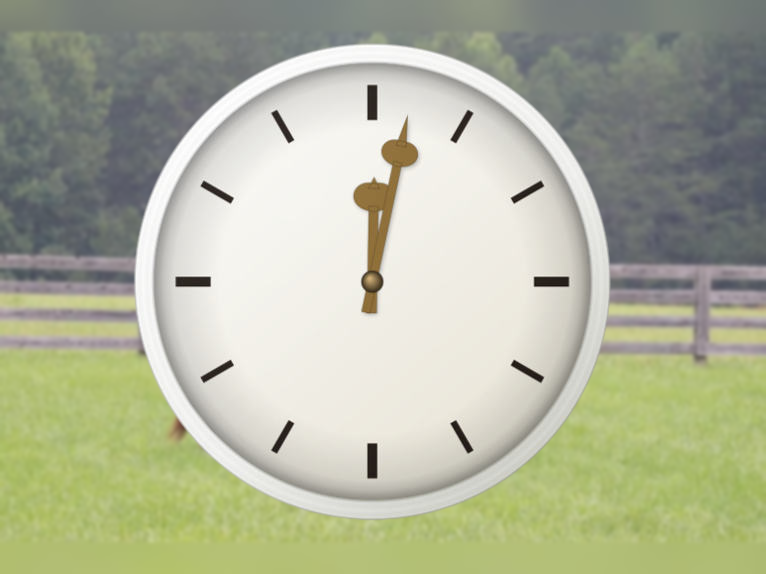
12:02
